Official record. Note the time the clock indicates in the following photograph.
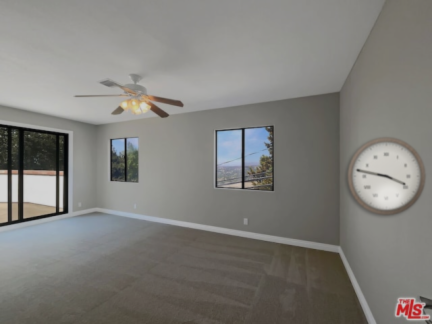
3:47
